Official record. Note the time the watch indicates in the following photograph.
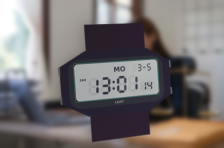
13:01:14
